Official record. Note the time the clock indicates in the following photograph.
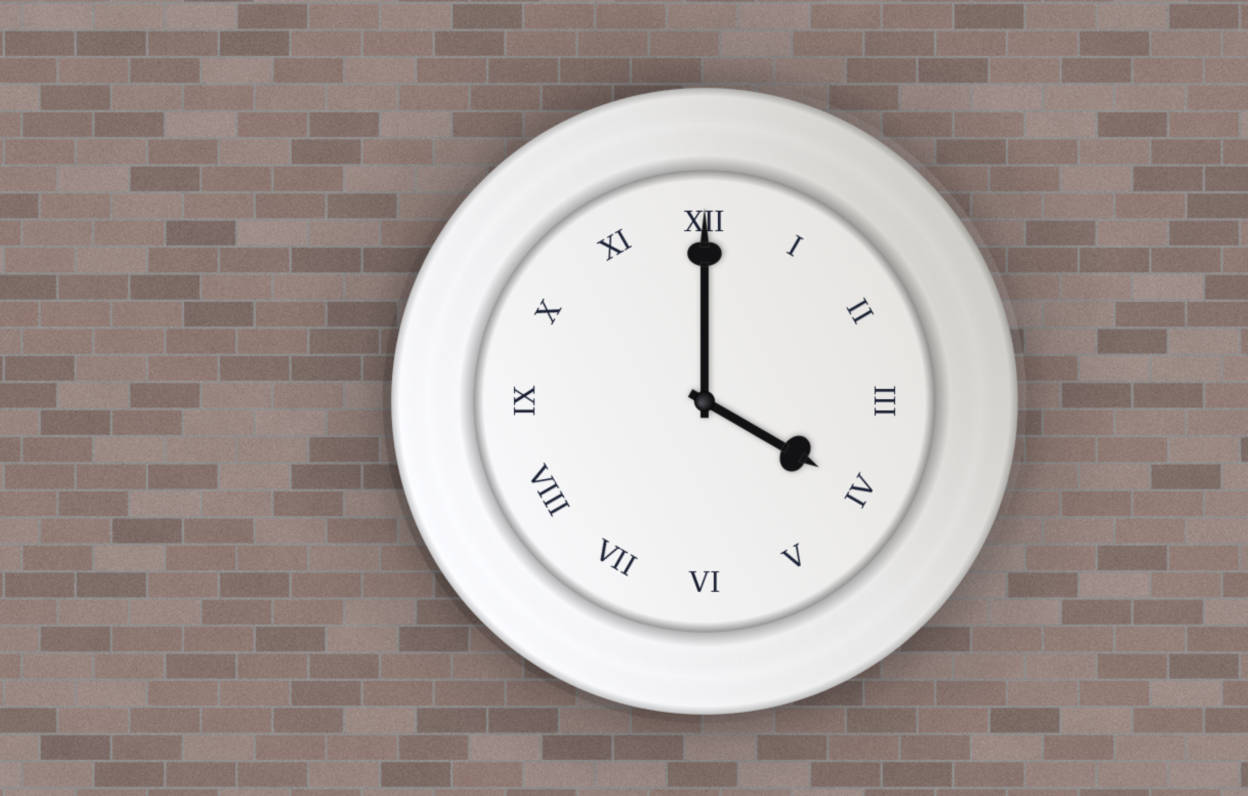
4:00
